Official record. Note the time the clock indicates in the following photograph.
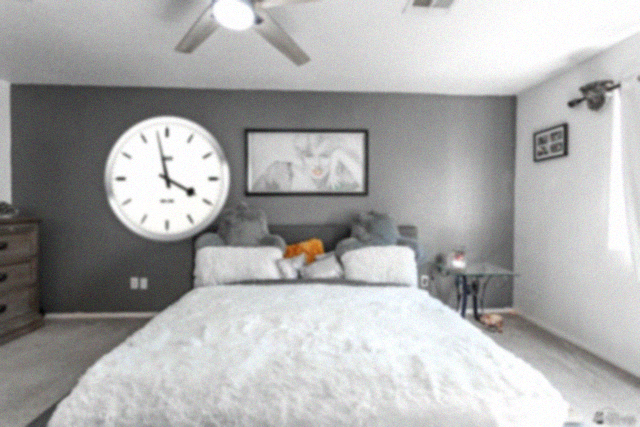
3:58
